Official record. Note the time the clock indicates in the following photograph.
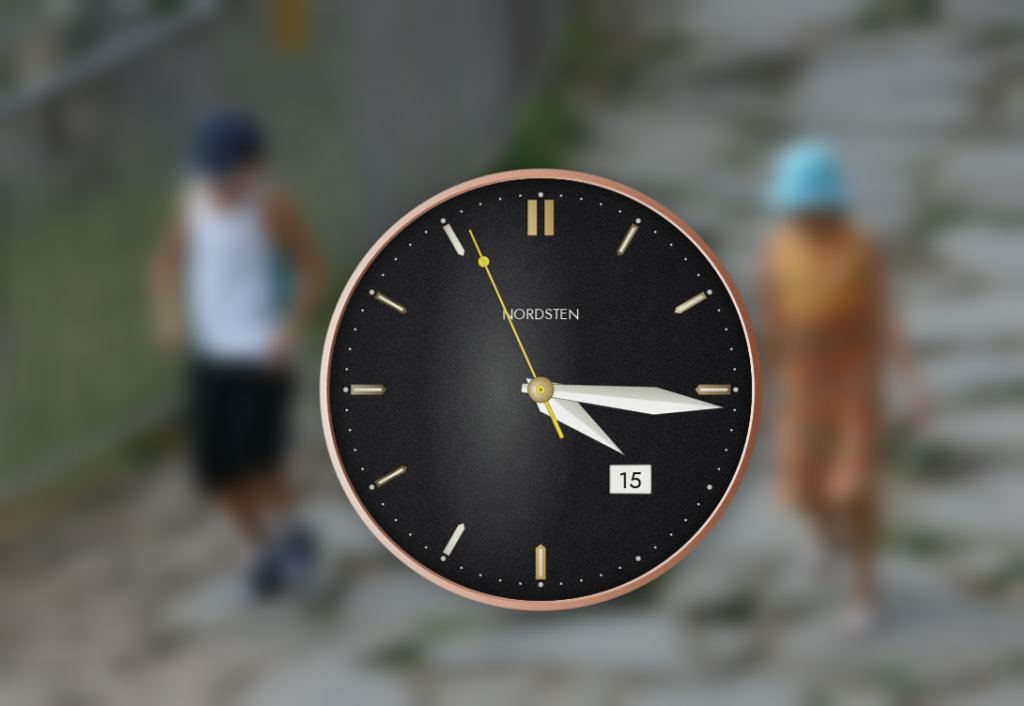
4:15:56
